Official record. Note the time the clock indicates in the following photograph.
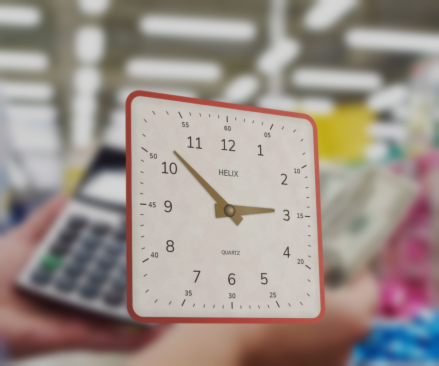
2:52
